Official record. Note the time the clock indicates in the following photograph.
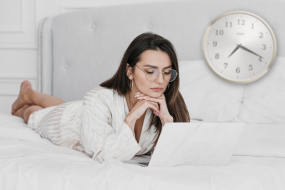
7:19
